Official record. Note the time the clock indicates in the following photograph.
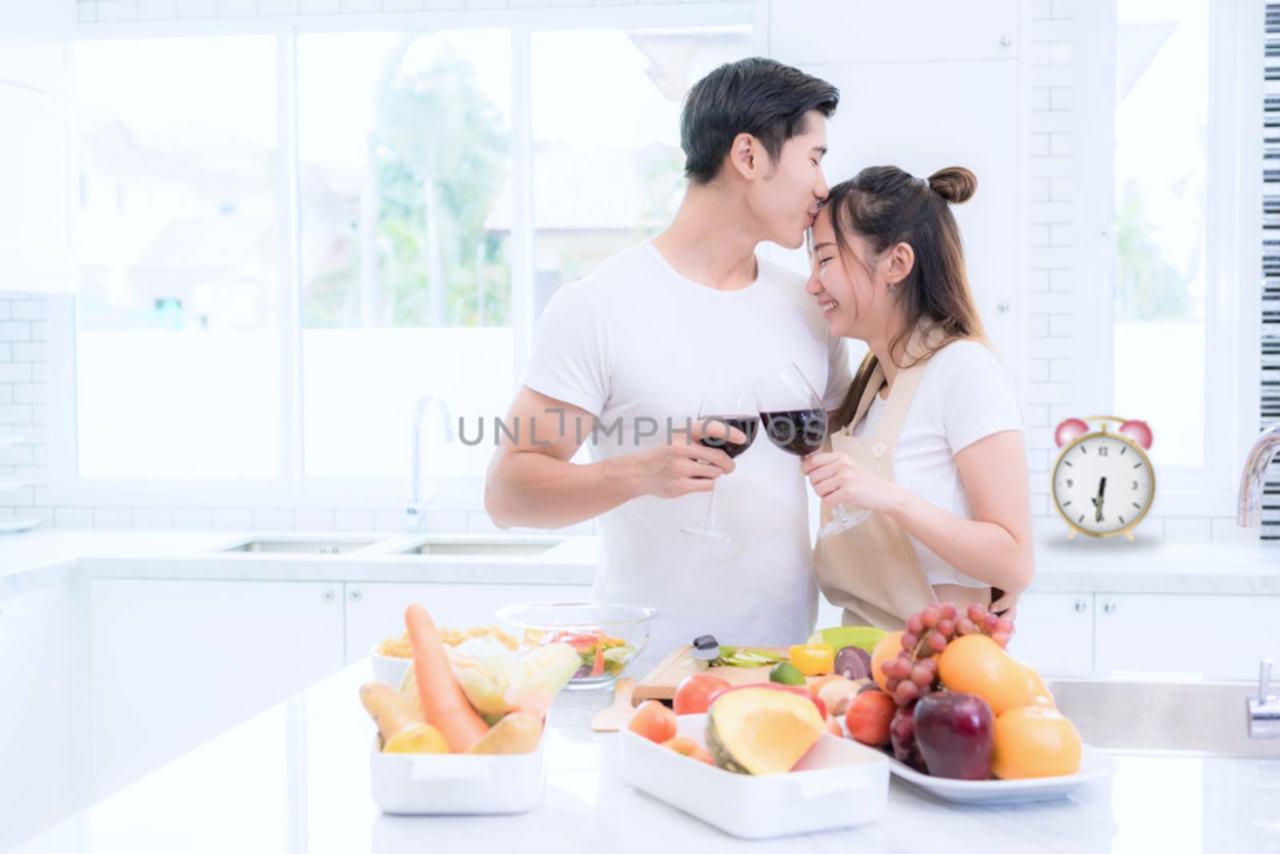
6:31
